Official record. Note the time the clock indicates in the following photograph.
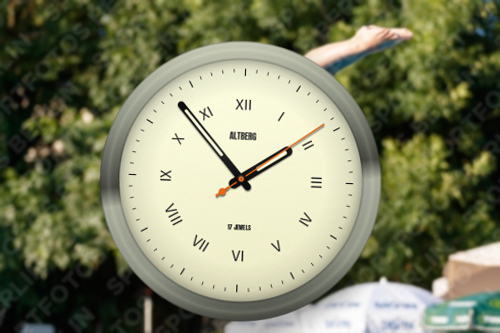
1:53:09
